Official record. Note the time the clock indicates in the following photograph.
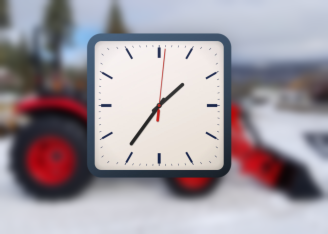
1:36:01
